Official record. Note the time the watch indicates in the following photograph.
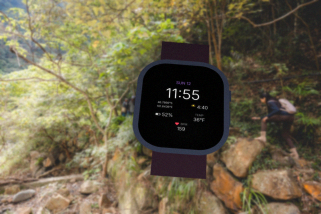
11:55
